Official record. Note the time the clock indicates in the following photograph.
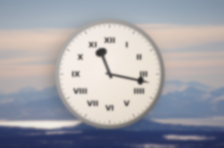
11:17
